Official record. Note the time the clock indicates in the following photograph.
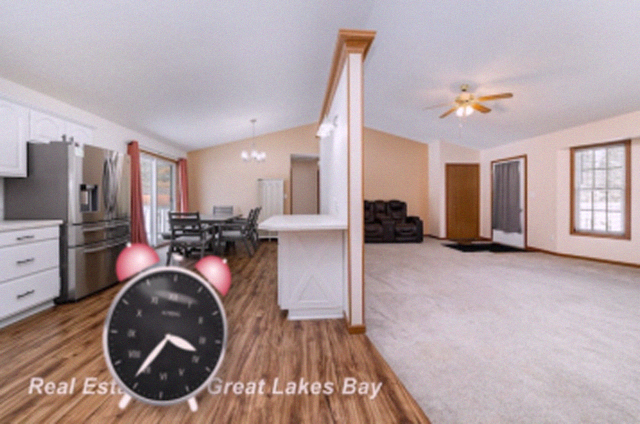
3:36
